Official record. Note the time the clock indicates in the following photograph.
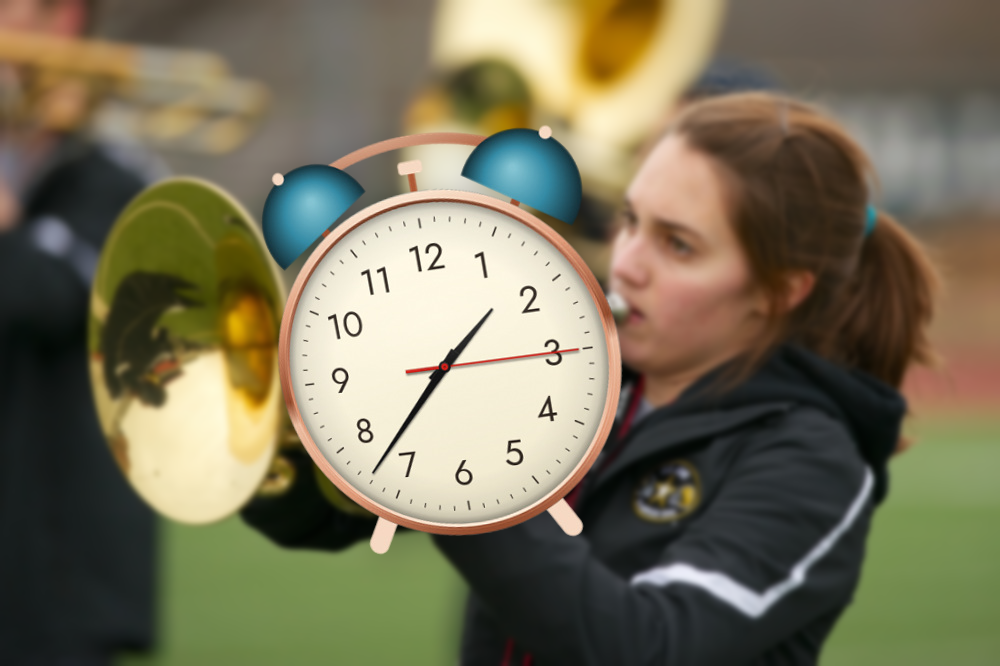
1:37:15
